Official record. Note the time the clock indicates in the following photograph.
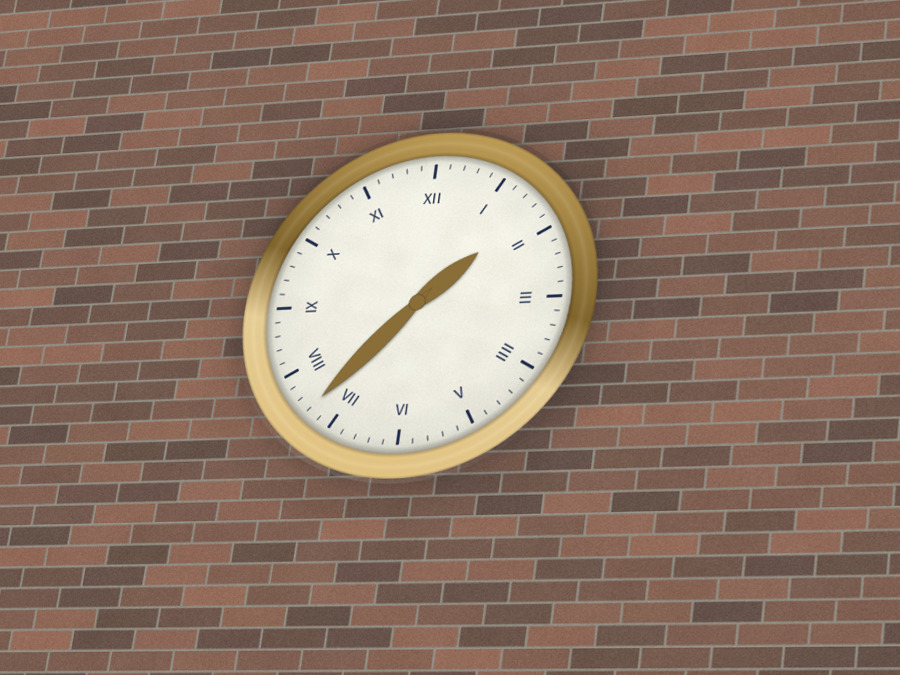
1:37
